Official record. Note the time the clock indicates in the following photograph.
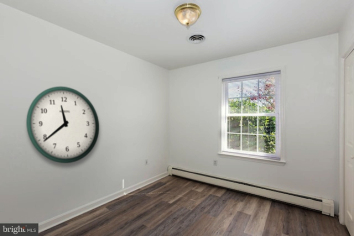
11:39
